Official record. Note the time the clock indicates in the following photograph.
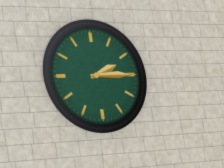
2:15
